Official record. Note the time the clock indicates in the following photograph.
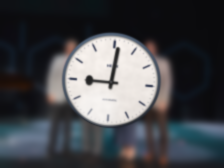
9:01
